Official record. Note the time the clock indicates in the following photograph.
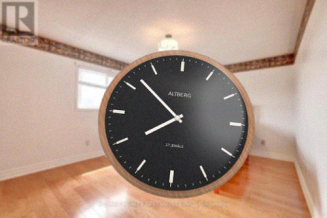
7:52
